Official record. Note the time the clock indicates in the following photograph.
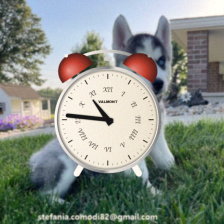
10:46
